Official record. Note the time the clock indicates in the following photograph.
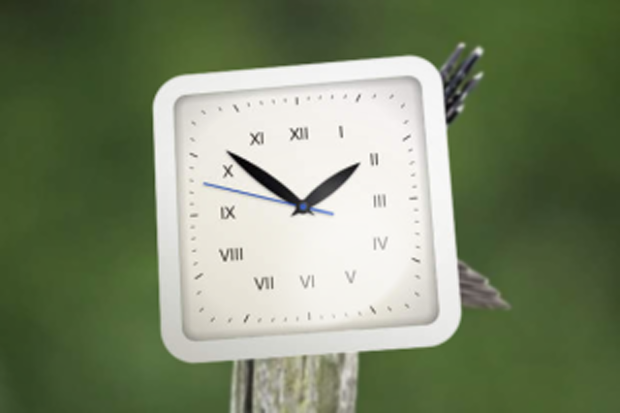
1:51:48
